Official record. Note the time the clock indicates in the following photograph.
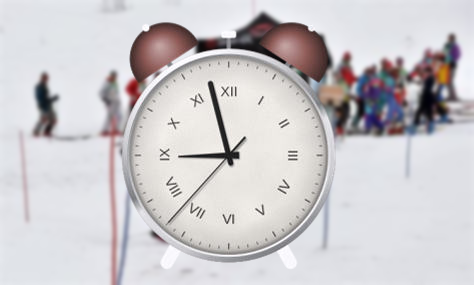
8:57:37
